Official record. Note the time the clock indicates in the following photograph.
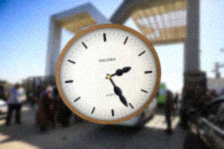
2:26
